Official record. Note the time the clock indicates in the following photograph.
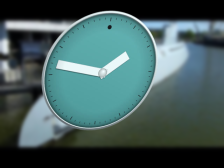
1:47
